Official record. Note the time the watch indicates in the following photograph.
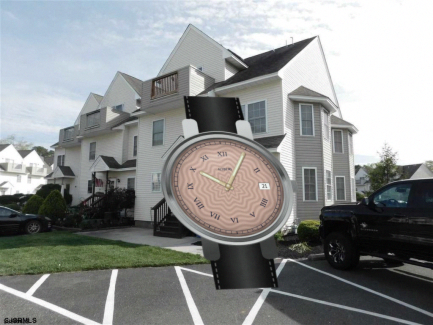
10:05
